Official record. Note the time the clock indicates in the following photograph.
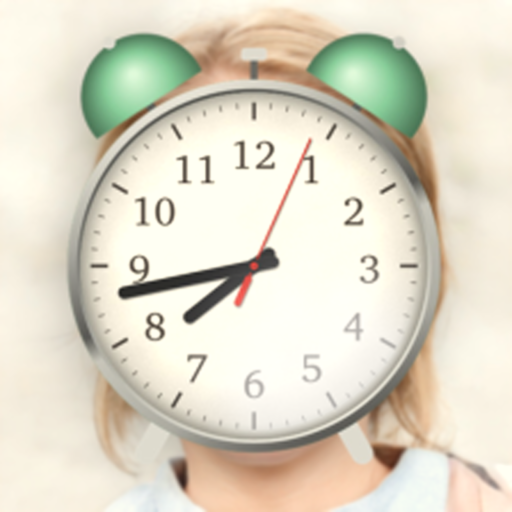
7:43:04
